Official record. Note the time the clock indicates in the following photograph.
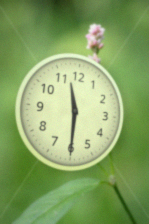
11:30
